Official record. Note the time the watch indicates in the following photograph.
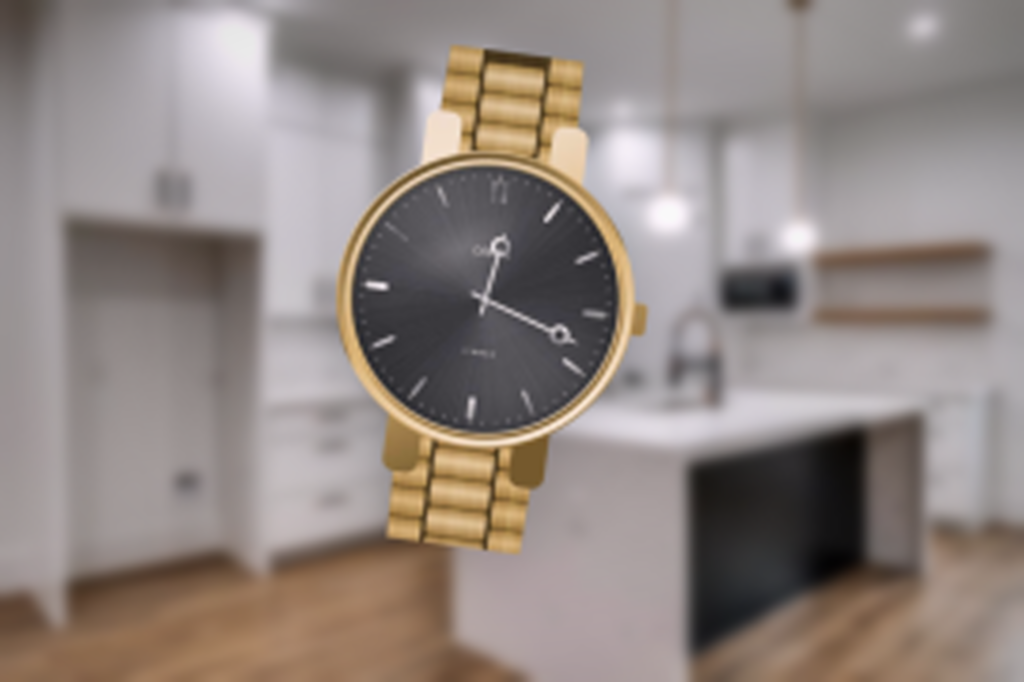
12:18
